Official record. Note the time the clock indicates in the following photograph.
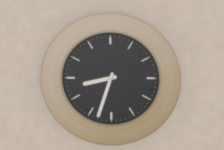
8:33
